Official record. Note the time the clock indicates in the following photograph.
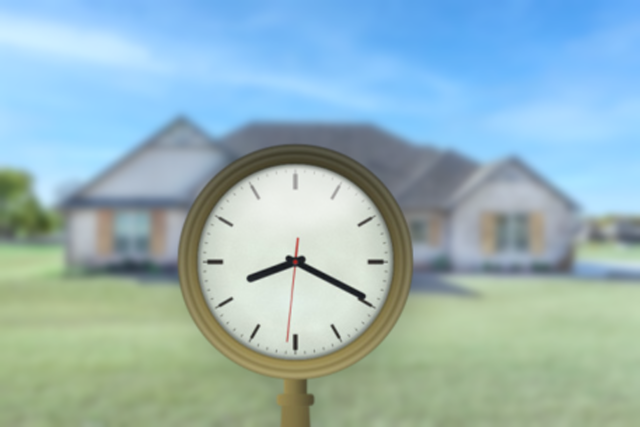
8:19:31
